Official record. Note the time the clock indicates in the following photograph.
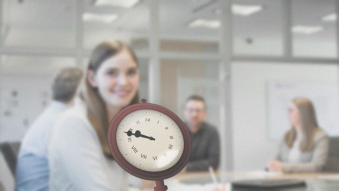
9:48
